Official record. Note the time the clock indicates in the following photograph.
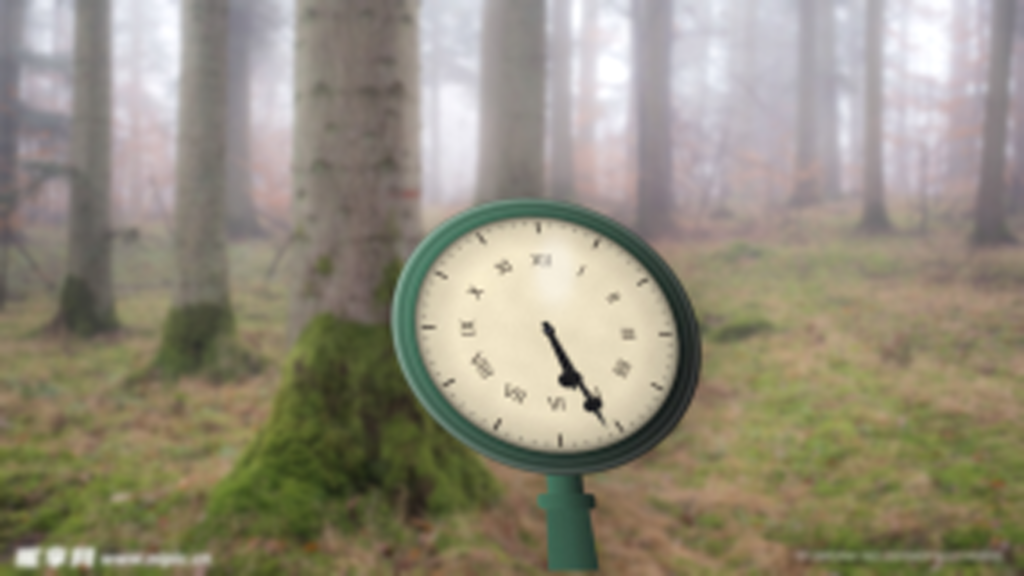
5:26
